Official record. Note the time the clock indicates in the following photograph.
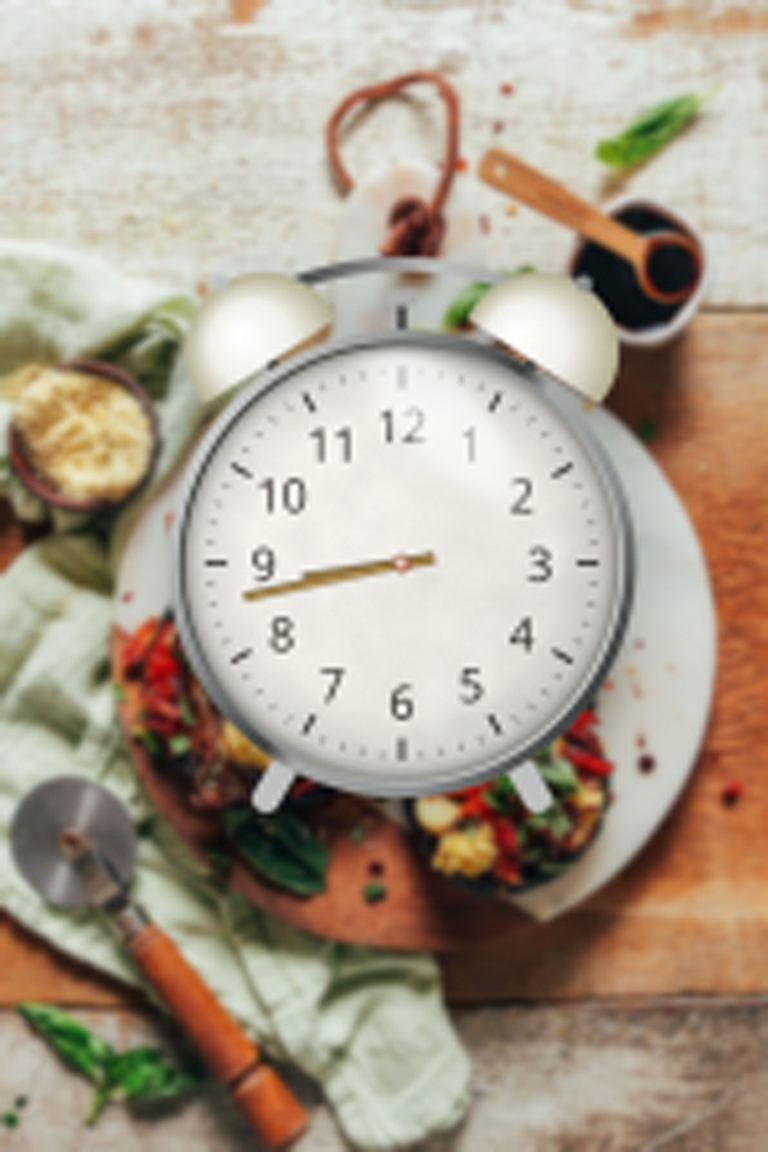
8:43
